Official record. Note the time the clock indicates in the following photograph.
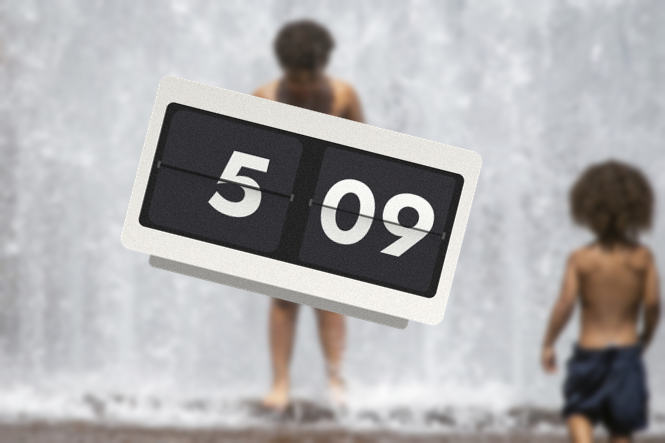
5:09
